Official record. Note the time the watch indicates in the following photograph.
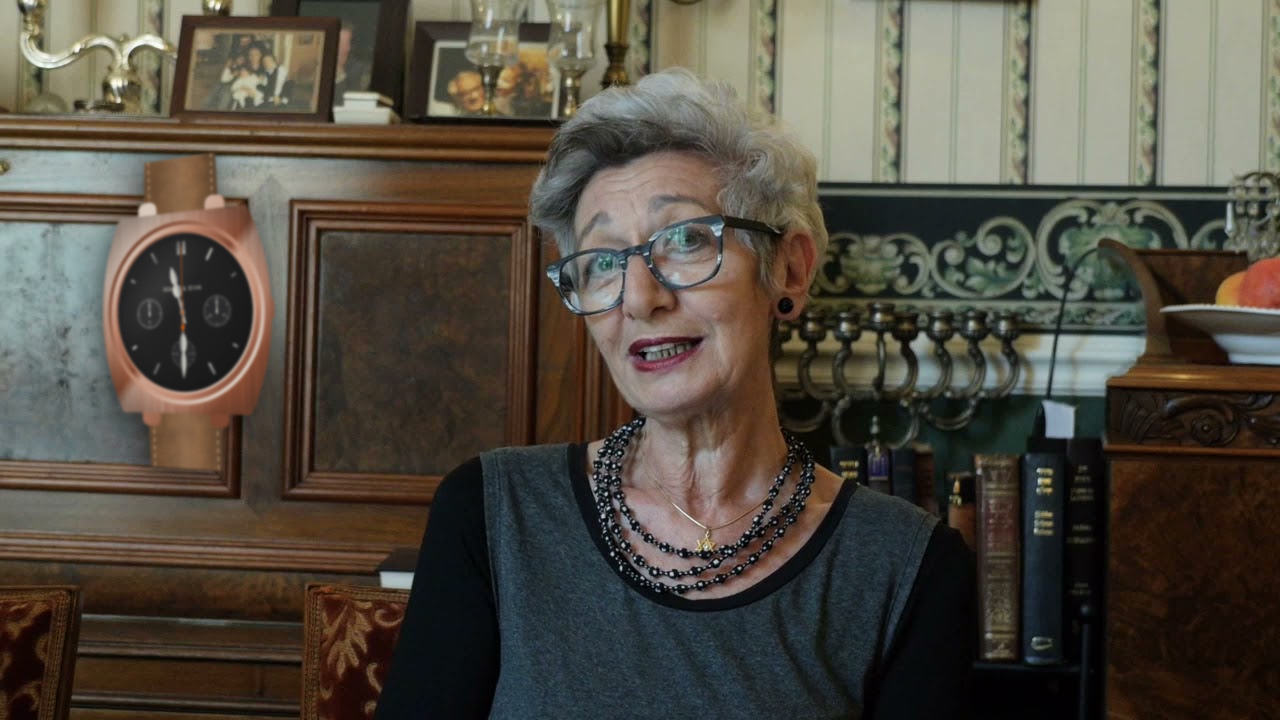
11:30
